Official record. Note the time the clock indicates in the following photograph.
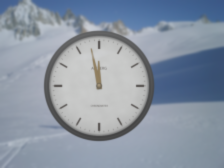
11:58
